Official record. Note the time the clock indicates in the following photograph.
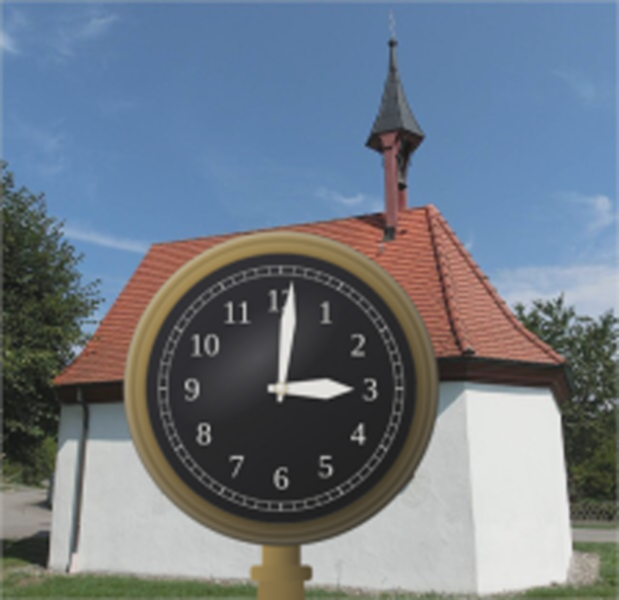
3:01
